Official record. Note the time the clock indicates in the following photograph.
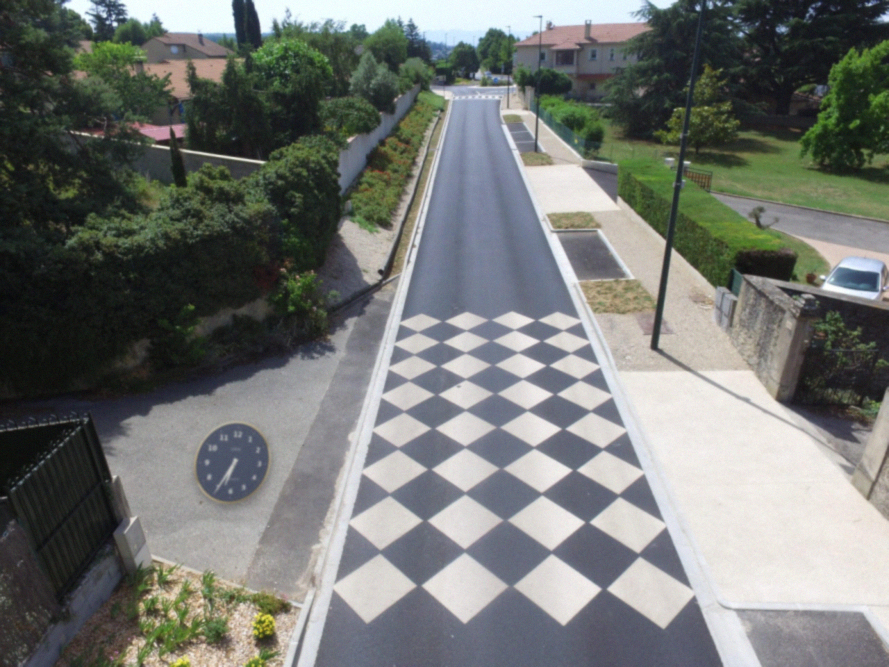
6:35
